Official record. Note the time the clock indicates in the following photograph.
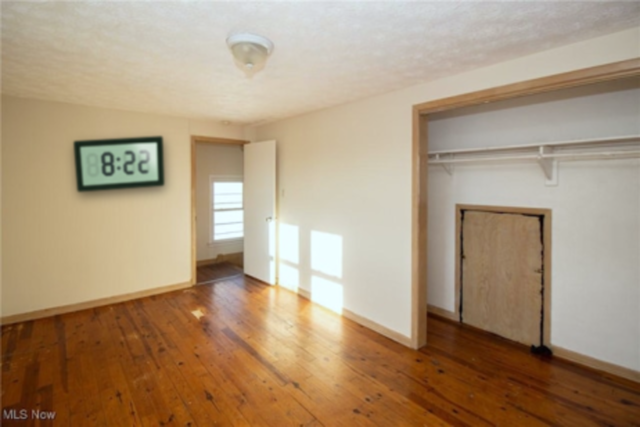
8:22
